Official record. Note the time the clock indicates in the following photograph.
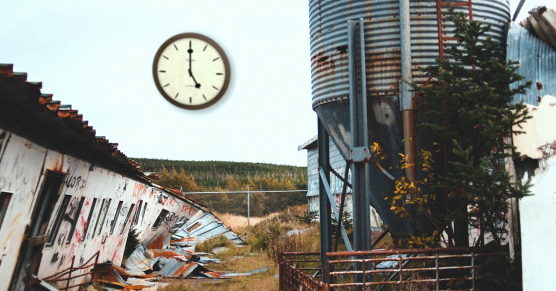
5:00
